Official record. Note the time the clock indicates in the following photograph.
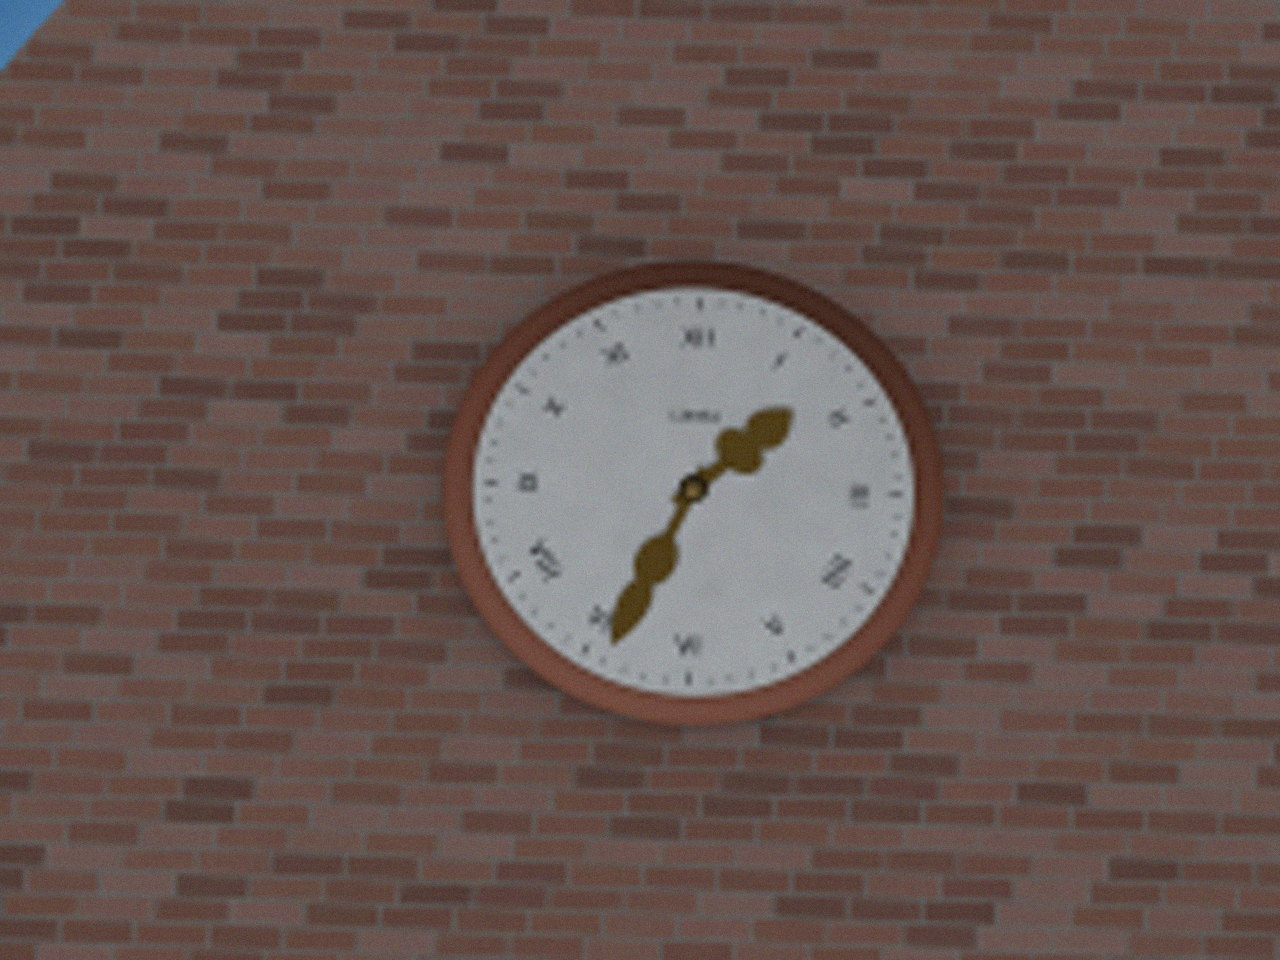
1:34
